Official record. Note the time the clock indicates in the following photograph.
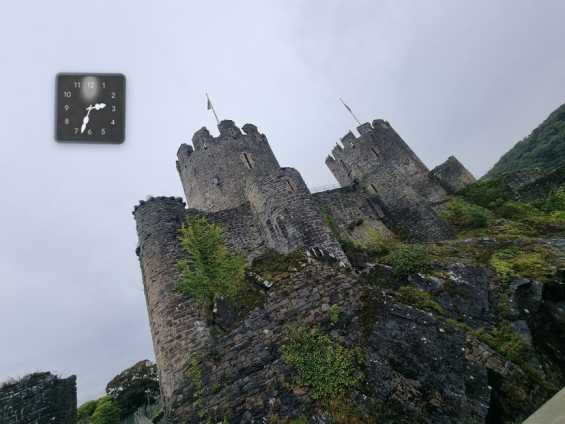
2:33
